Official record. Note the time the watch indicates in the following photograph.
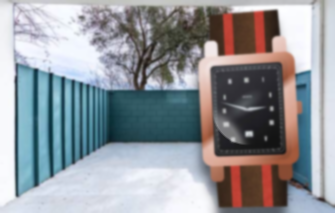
2:48
